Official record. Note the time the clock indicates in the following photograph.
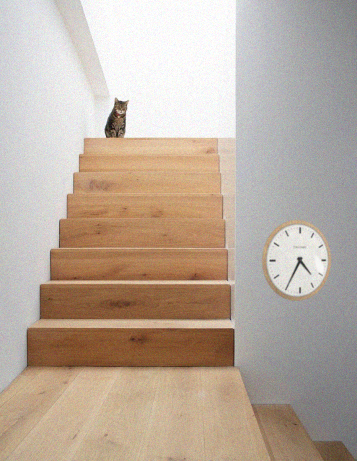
4:35
